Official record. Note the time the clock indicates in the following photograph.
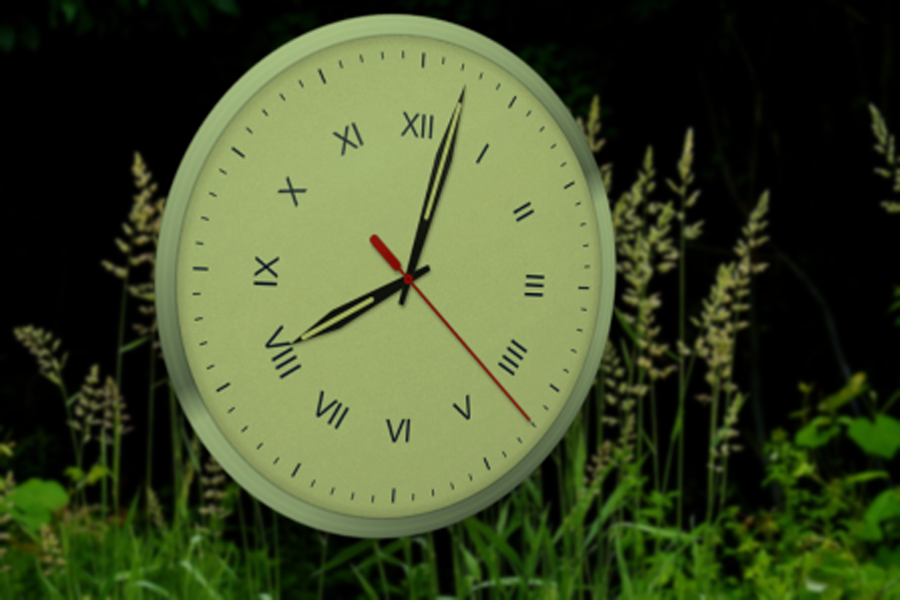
8:02:22
